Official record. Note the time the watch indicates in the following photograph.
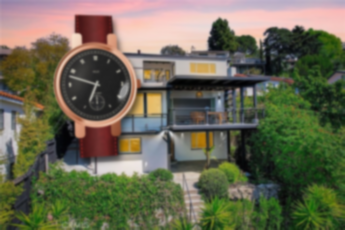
6:48
